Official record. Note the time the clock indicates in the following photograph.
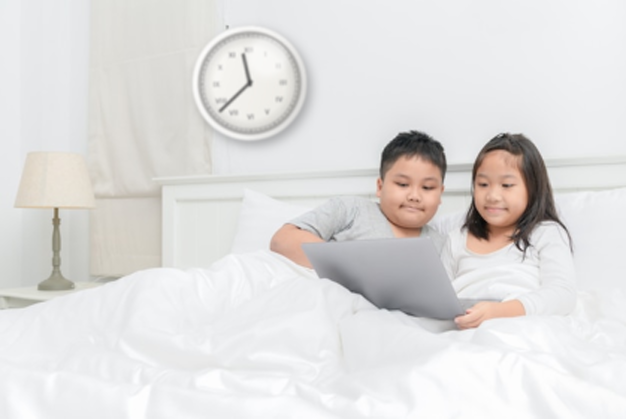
11:38
